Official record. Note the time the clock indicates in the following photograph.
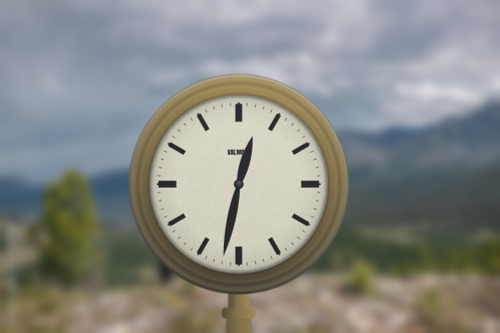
12:32
